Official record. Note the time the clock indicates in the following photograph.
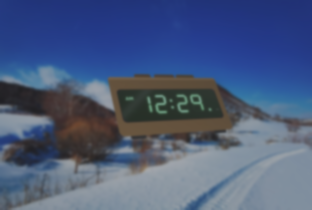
12:29
